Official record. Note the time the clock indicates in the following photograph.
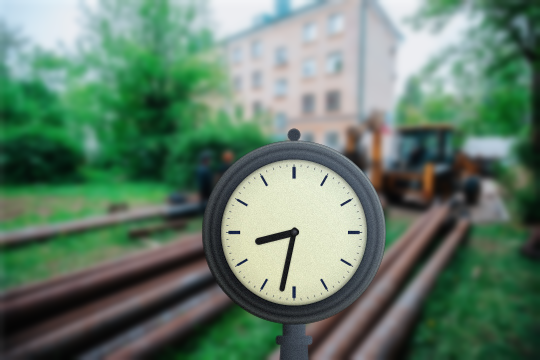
8:32
